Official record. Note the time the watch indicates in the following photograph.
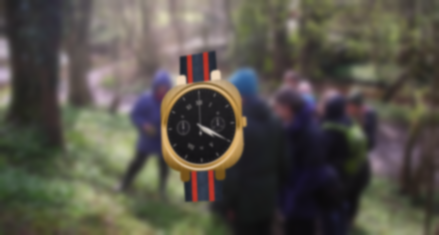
4:20
